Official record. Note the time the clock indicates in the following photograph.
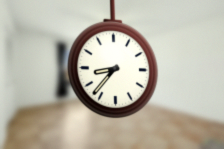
8:37
